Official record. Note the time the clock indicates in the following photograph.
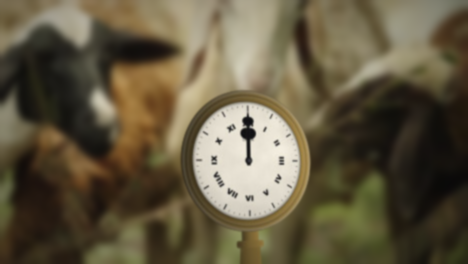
12:00
